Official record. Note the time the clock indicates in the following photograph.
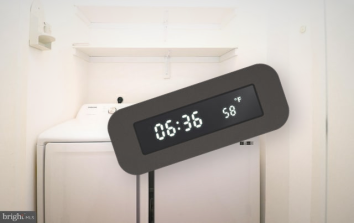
6:36
